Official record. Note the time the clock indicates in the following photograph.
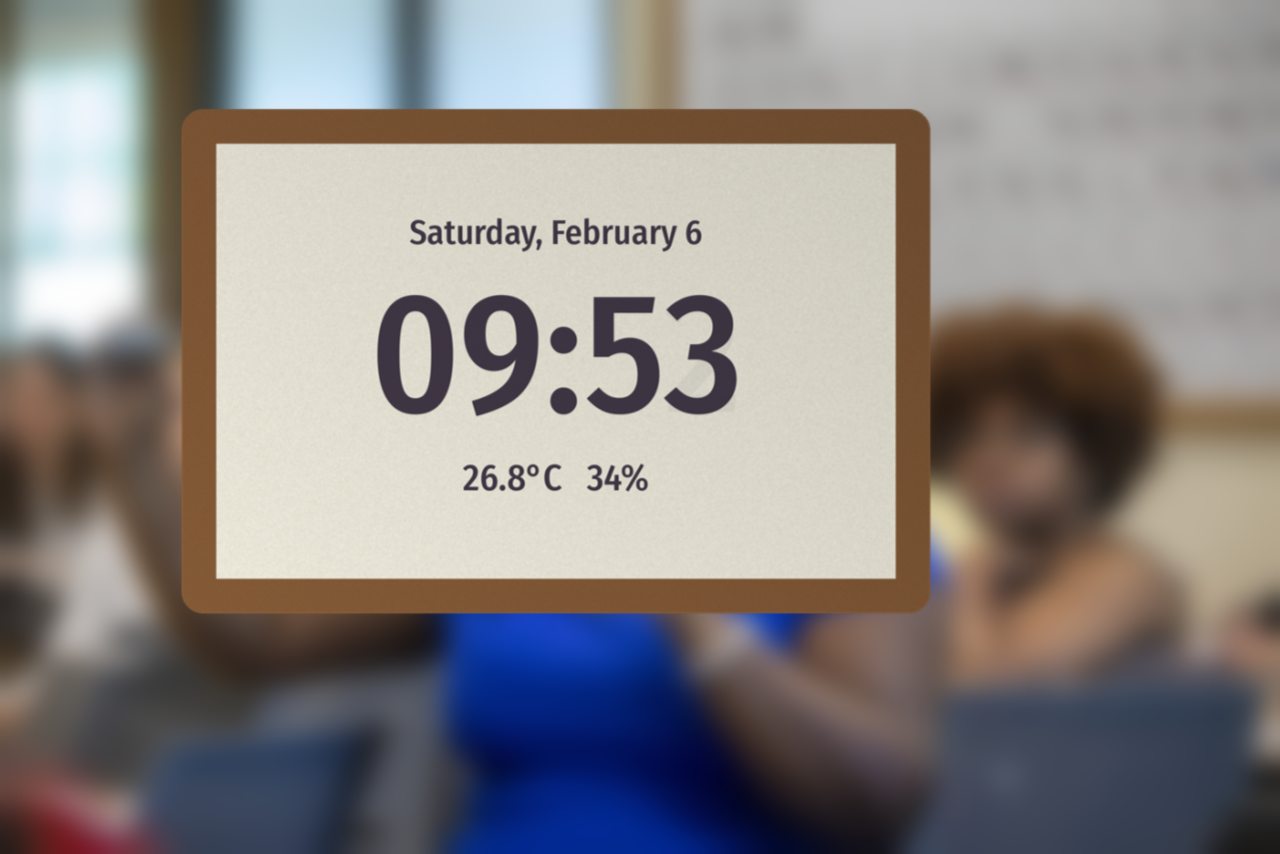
9:53
